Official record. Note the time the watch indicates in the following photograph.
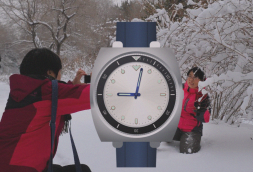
9:02
